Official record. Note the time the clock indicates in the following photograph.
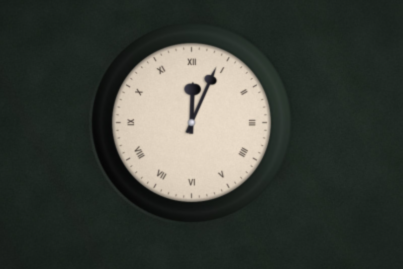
12:04
